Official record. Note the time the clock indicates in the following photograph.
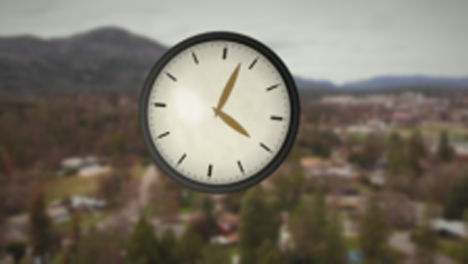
4:03
